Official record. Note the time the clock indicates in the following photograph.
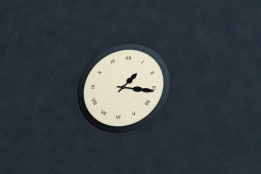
1:16
